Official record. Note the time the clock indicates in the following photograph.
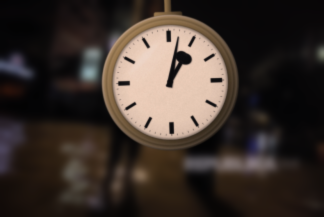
1:02
